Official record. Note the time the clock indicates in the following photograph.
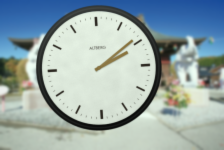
2:09
